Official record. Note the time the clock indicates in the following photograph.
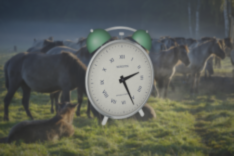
2:26
